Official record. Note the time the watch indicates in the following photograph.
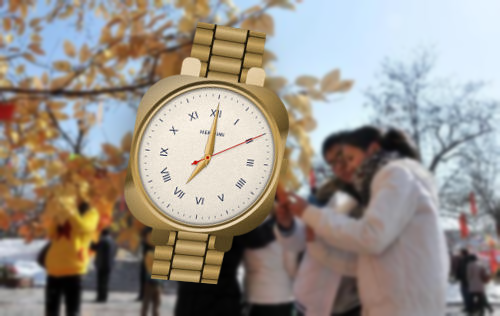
7:00:10
